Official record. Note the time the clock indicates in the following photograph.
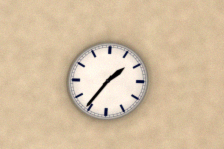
1:36
